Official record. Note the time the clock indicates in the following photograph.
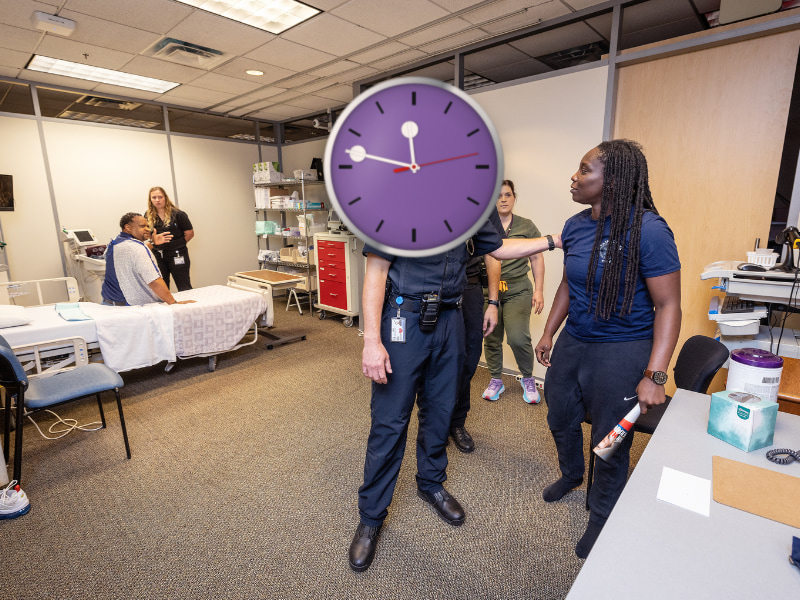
11:47:13
